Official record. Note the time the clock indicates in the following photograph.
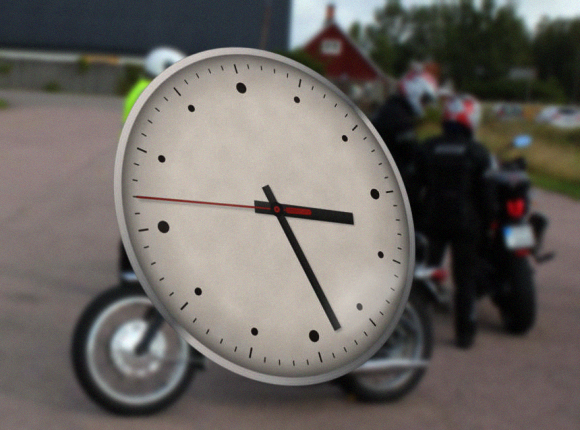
3:27:47
